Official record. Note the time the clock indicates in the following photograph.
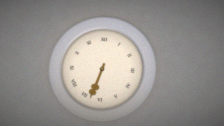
6:33
